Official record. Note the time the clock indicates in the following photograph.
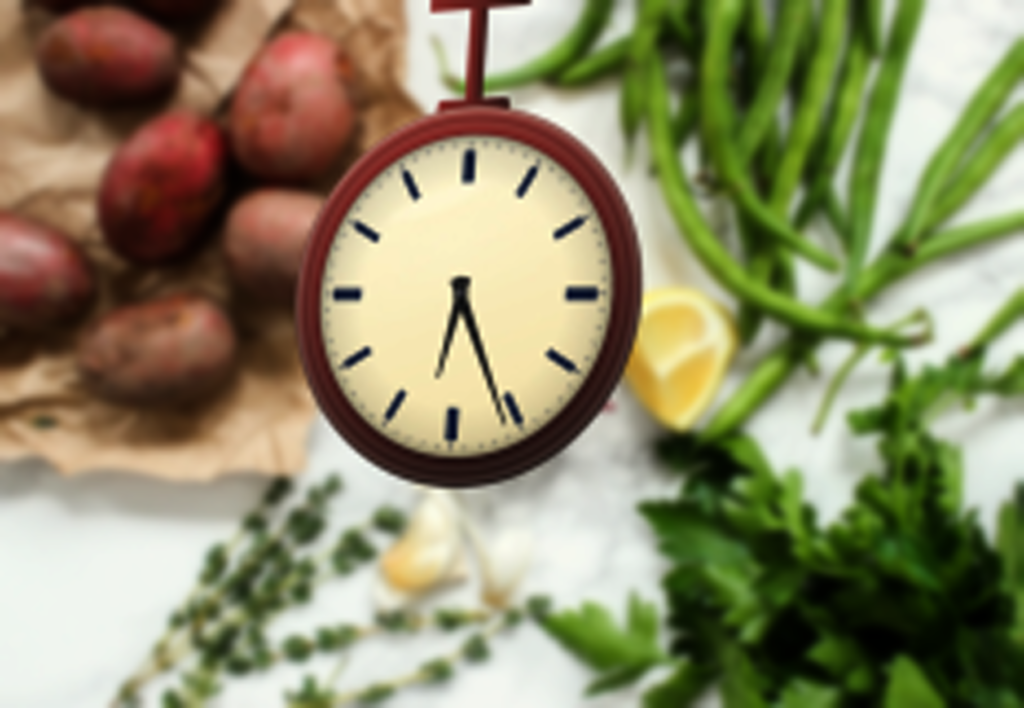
6:26
